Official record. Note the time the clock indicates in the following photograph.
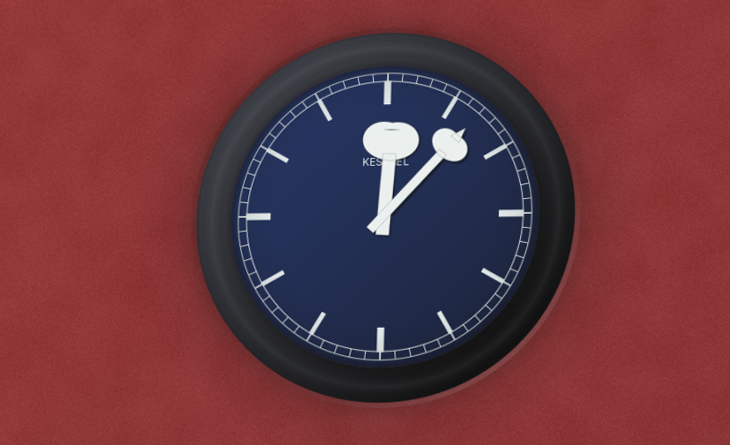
12:07
